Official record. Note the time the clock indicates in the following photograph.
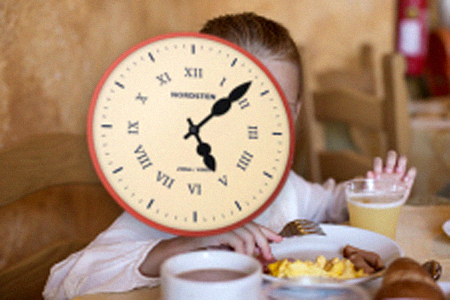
5:08
